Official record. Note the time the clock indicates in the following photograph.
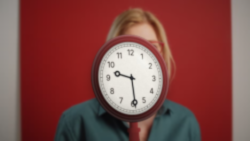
9:29
